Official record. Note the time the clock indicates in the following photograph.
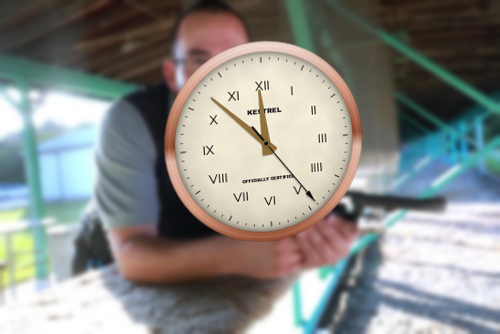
11:52:24
